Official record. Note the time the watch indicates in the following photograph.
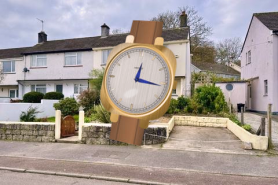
12:16
